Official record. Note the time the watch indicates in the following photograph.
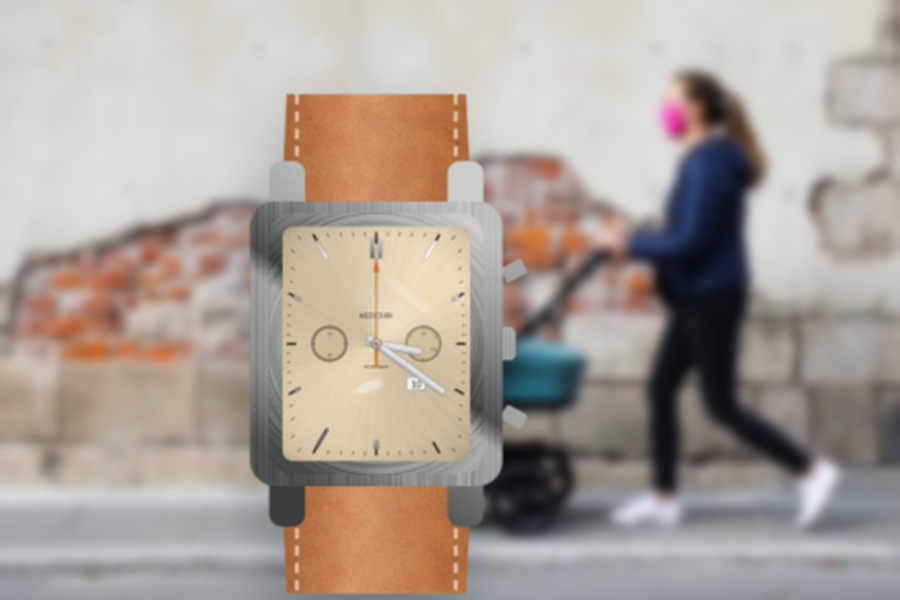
3:21
